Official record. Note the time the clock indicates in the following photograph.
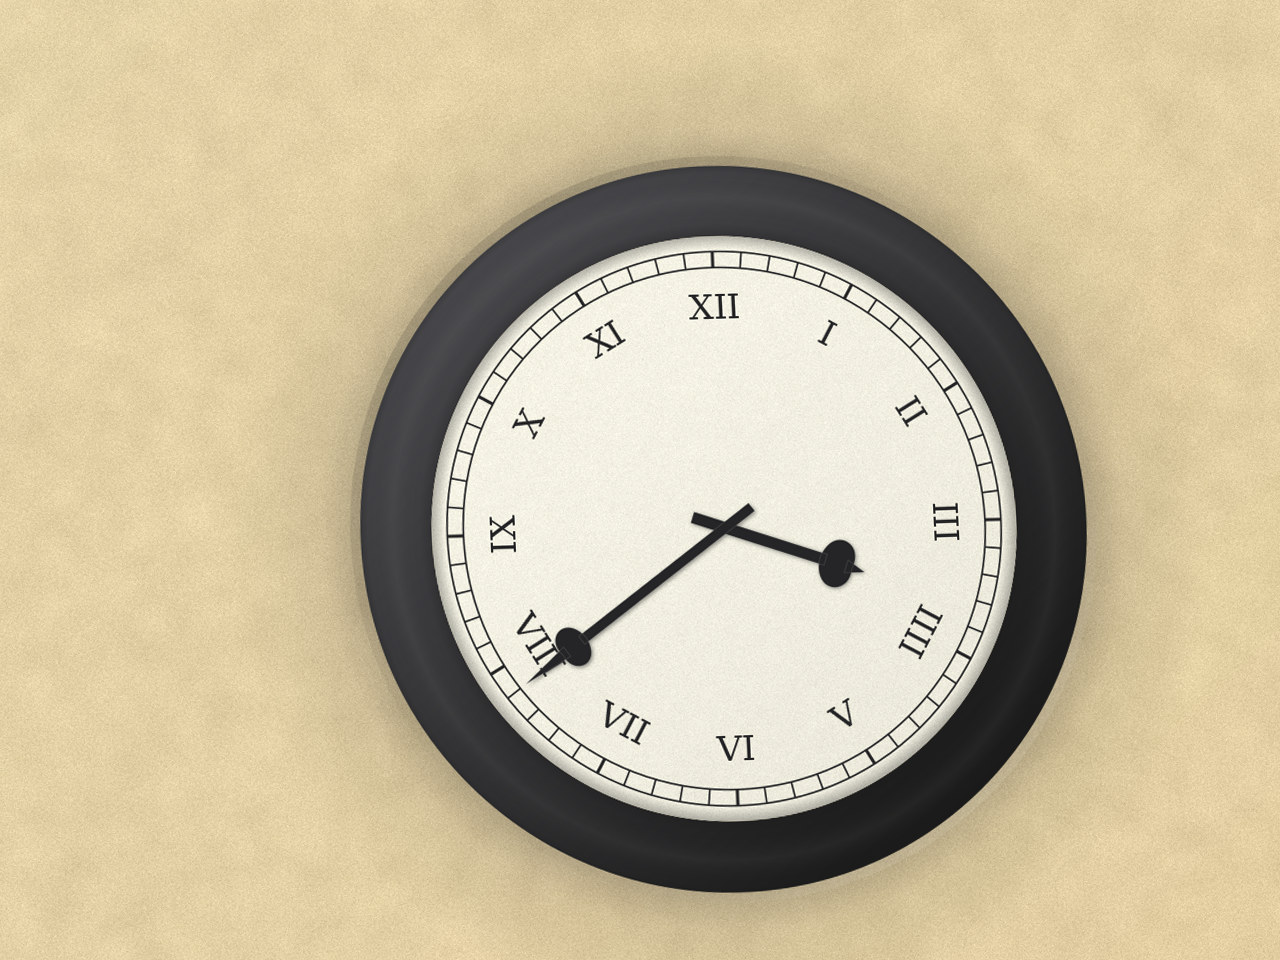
3:39
